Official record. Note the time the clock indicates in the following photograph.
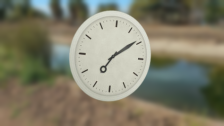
7:09
